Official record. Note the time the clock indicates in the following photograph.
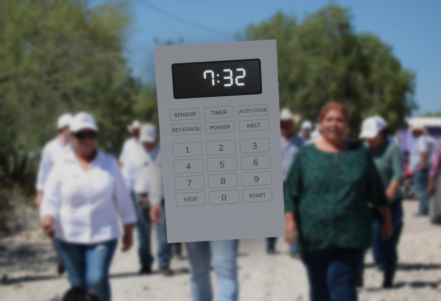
7:32
